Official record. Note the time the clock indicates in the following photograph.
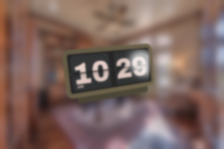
10:29
